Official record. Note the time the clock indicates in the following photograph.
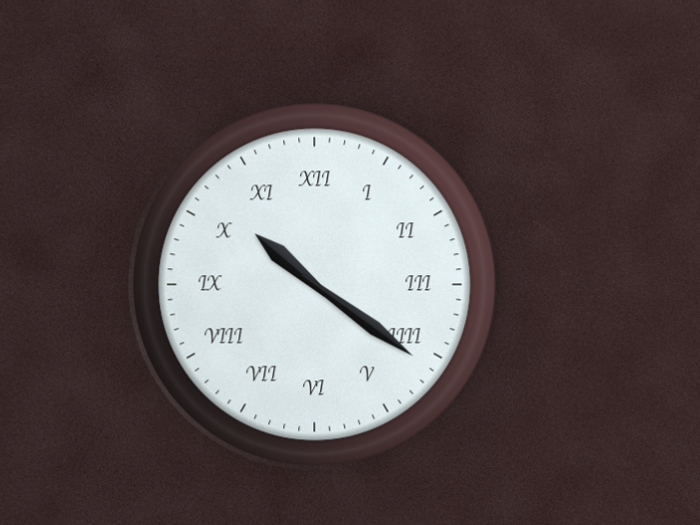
10:21
